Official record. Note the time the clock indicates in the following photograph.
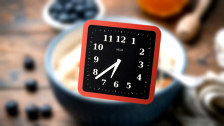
6:38
